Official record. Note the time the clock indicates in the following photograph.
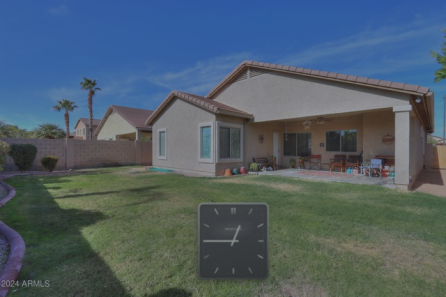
12:45
